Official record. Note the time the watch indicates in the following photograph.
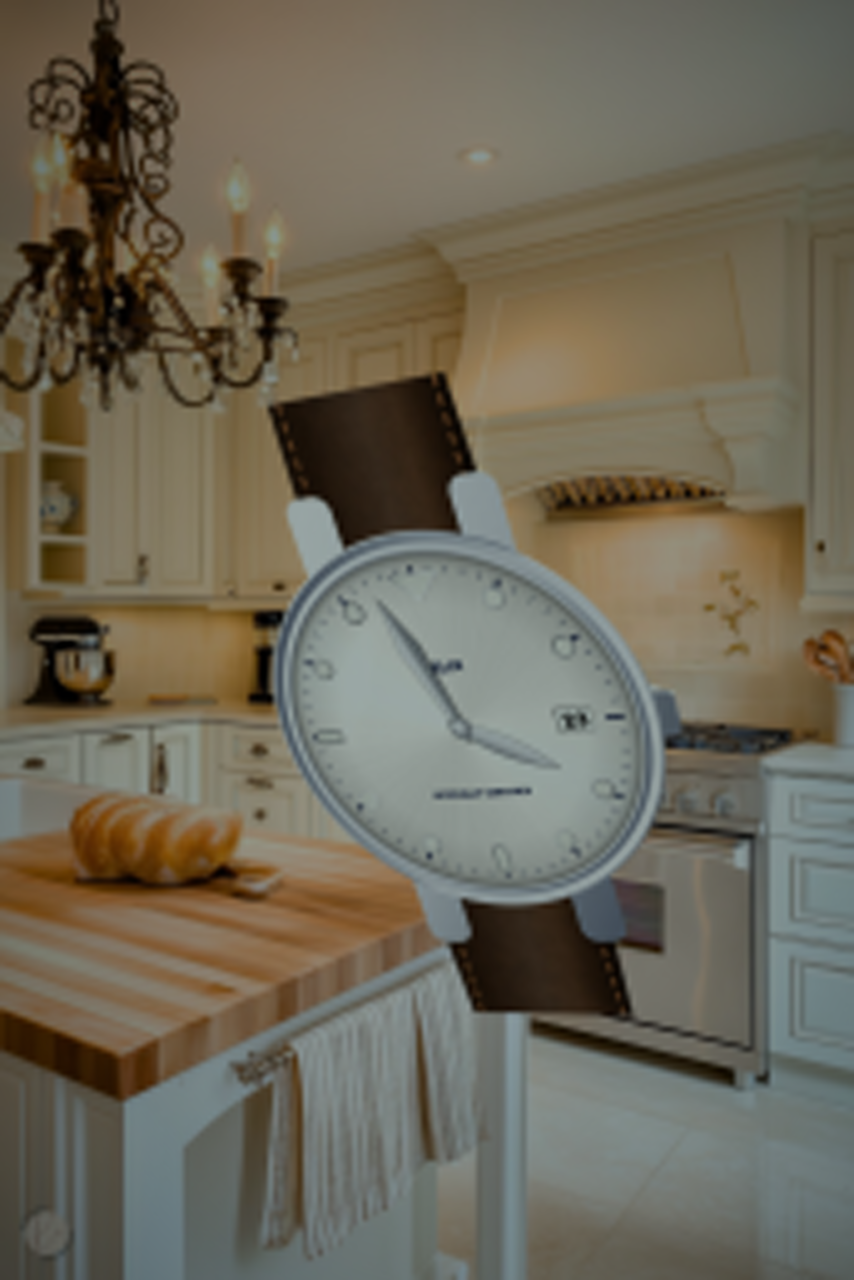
3:57
